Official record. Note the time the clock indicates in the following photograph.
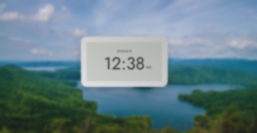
12:38
